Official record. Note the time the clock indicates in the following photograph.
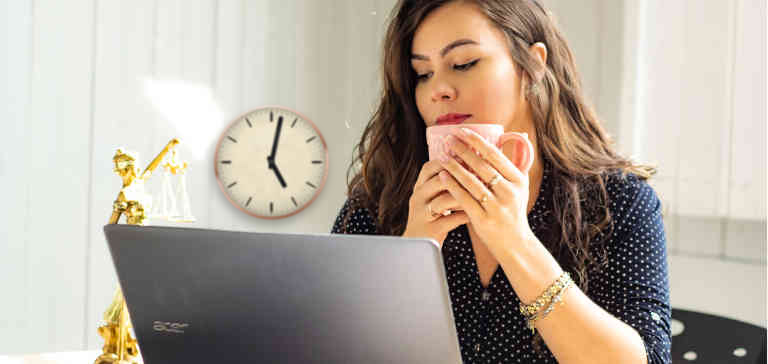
5:02
